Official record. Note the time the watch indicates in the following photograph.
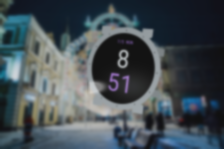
8:51
